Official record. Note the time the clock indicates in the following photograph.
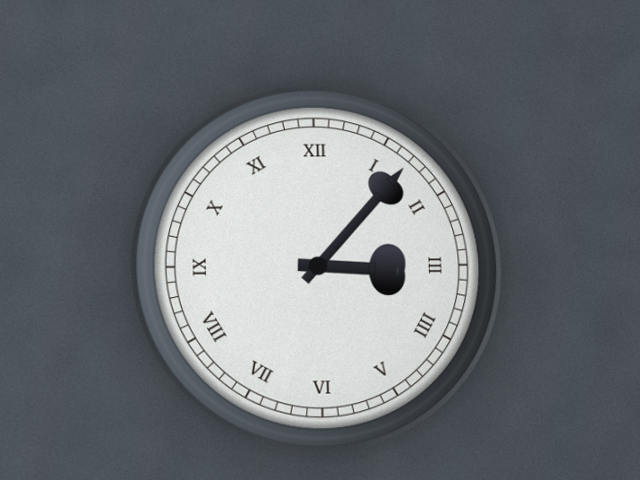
3:07
